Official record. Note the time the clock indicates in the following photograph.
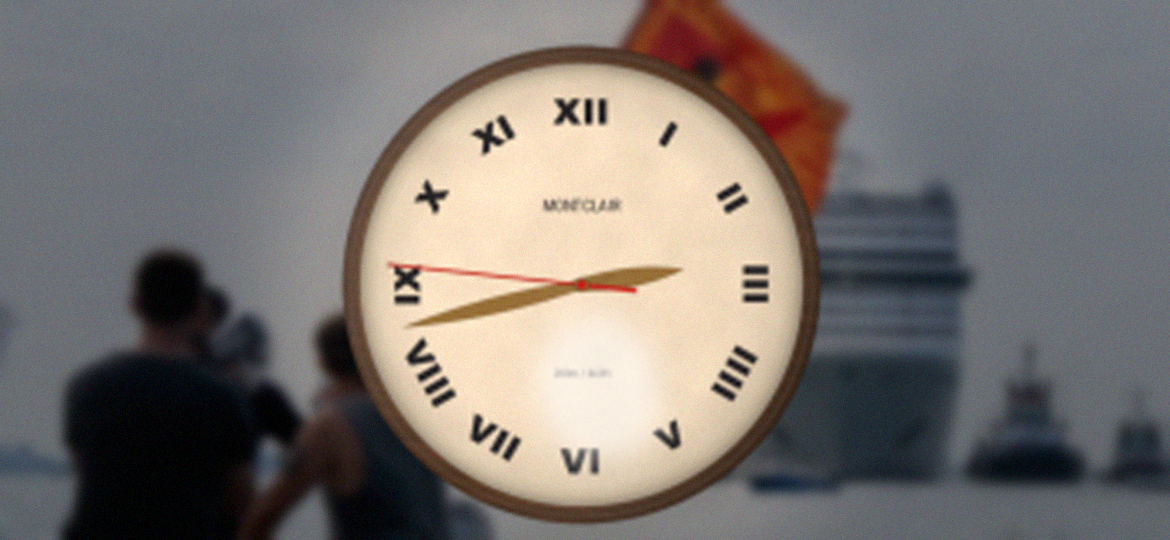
2:42:46
